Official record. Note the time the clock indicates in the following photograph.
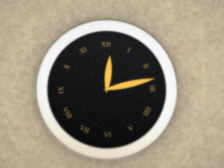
12:13
